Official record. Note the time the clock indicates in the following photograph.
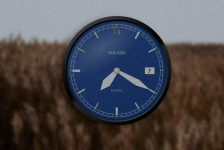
7:20
